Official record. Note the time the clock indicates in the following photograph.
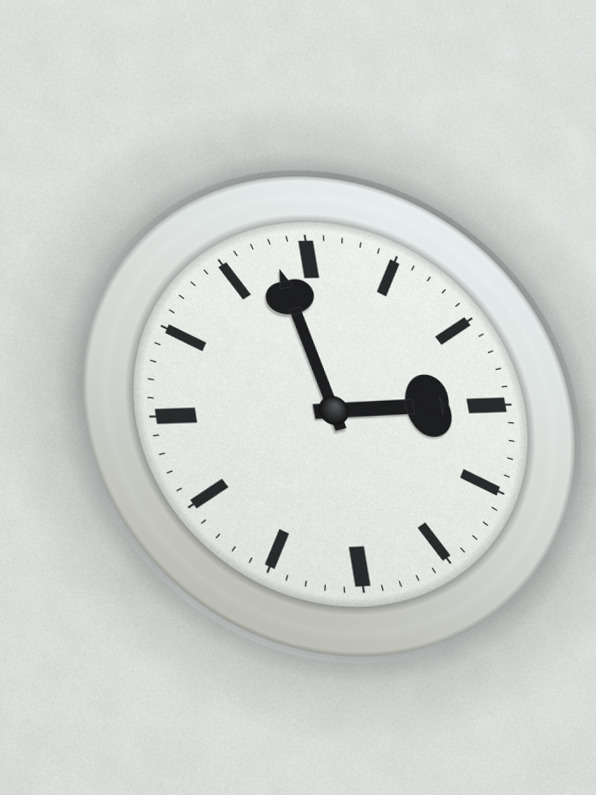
2:58
